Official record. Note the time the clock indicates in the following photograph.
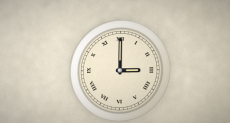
3:00
